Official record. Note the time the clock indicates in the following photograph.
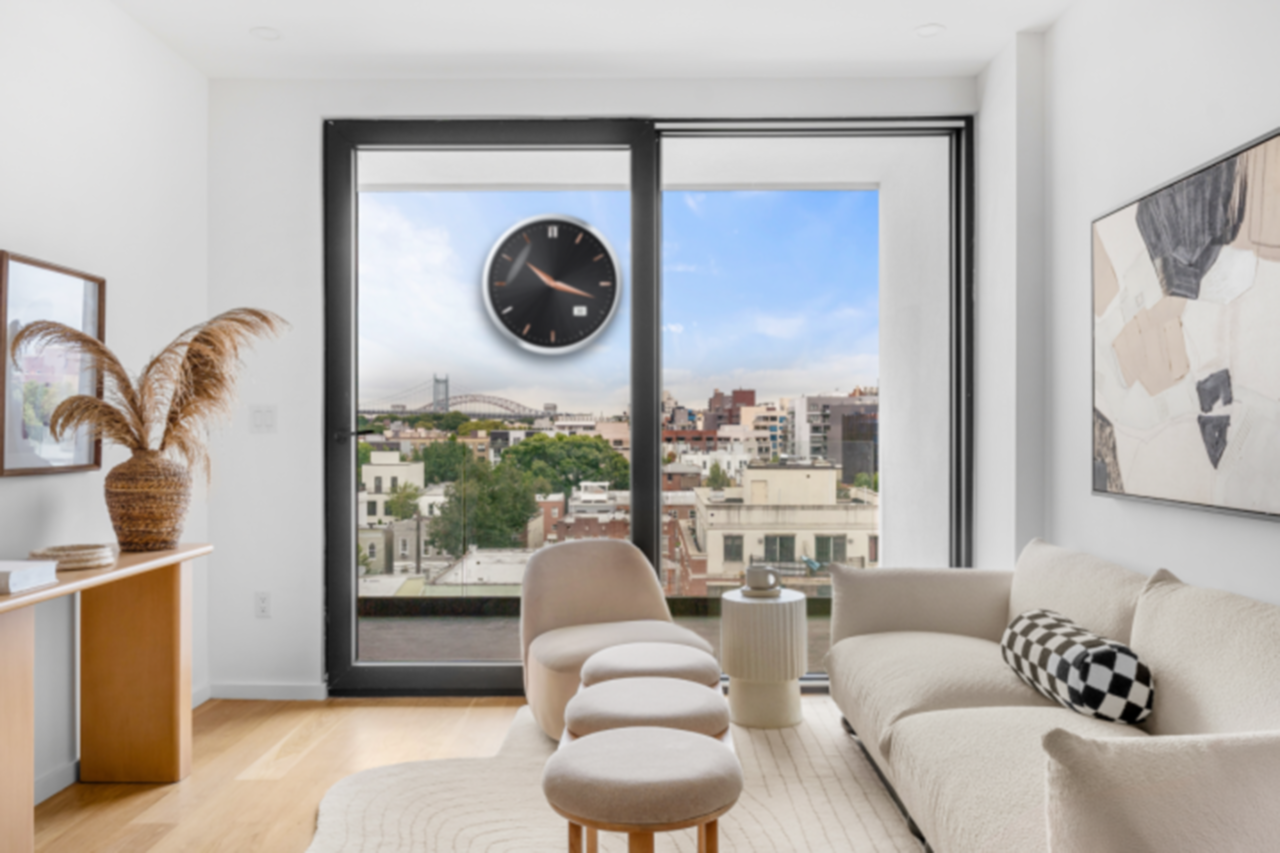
10:18
